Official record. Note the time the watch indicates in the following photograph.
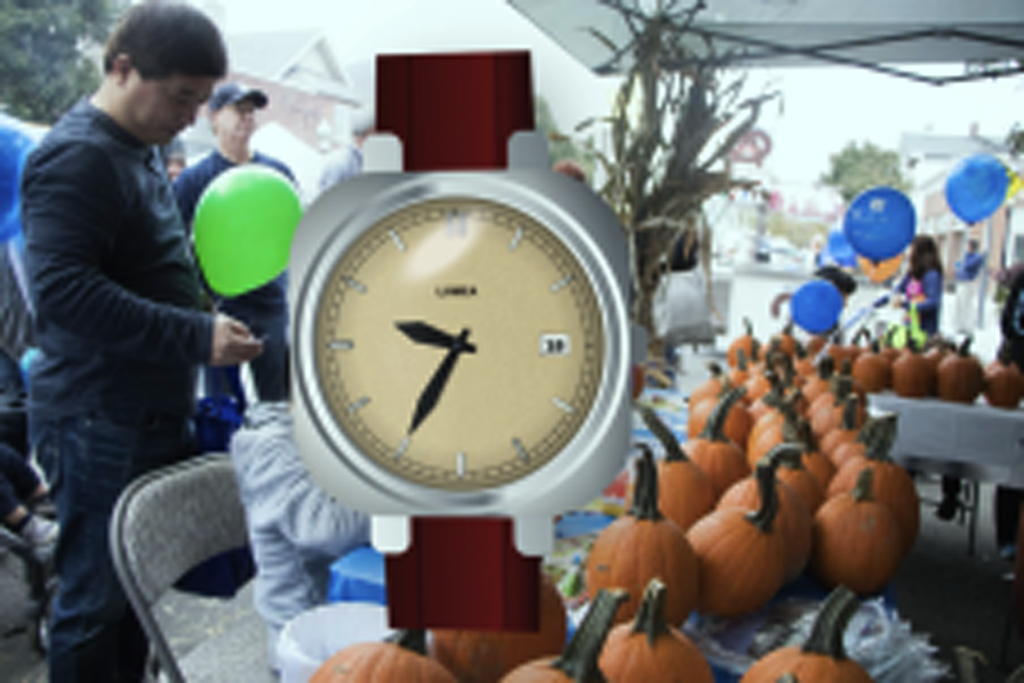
9:35
